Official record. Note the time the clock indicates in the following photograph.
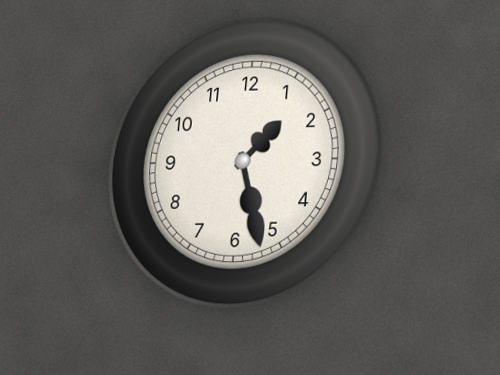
1:27
